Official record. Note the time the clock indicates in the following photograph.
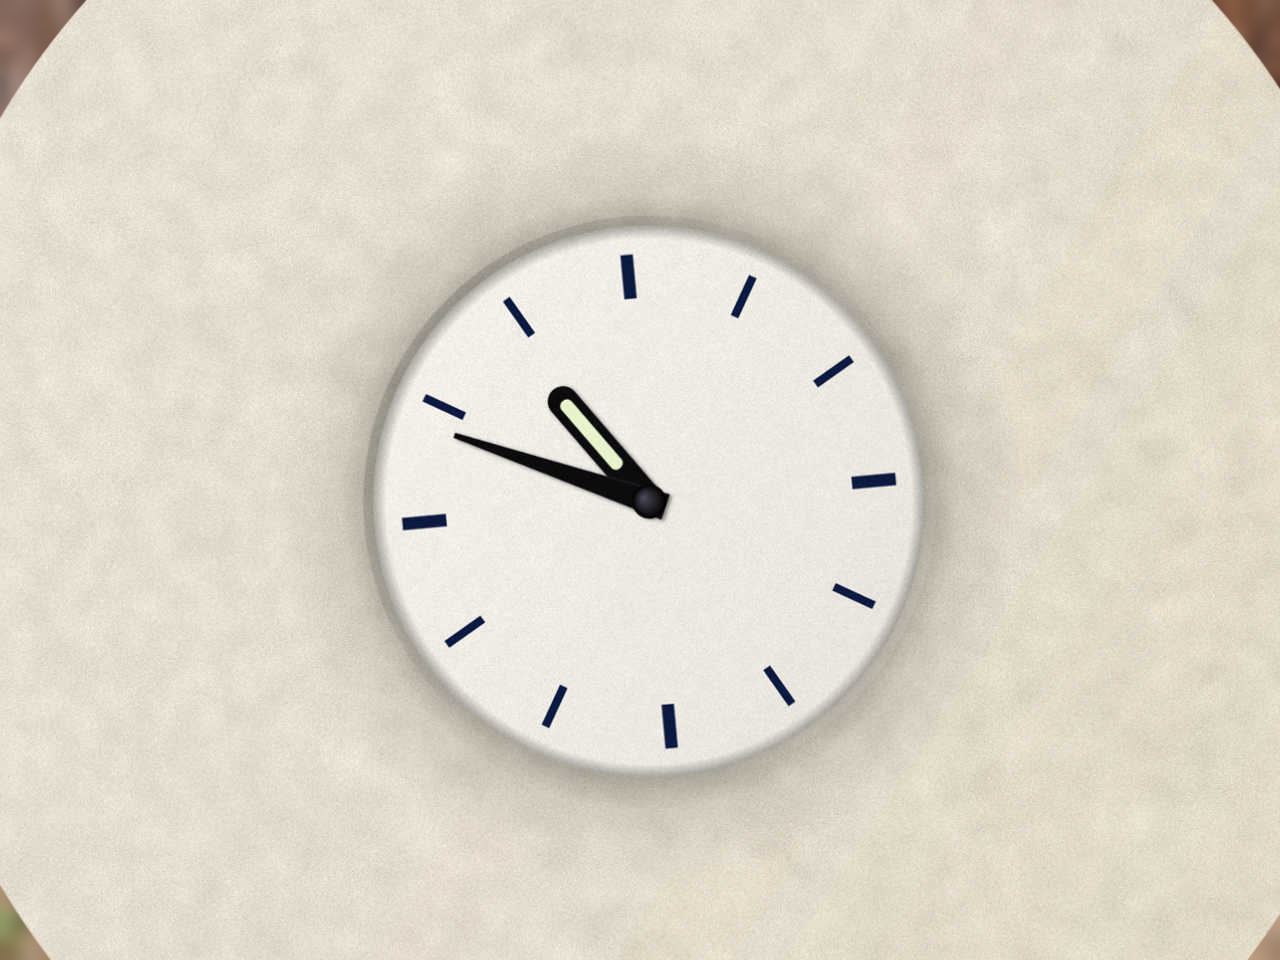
10:49
